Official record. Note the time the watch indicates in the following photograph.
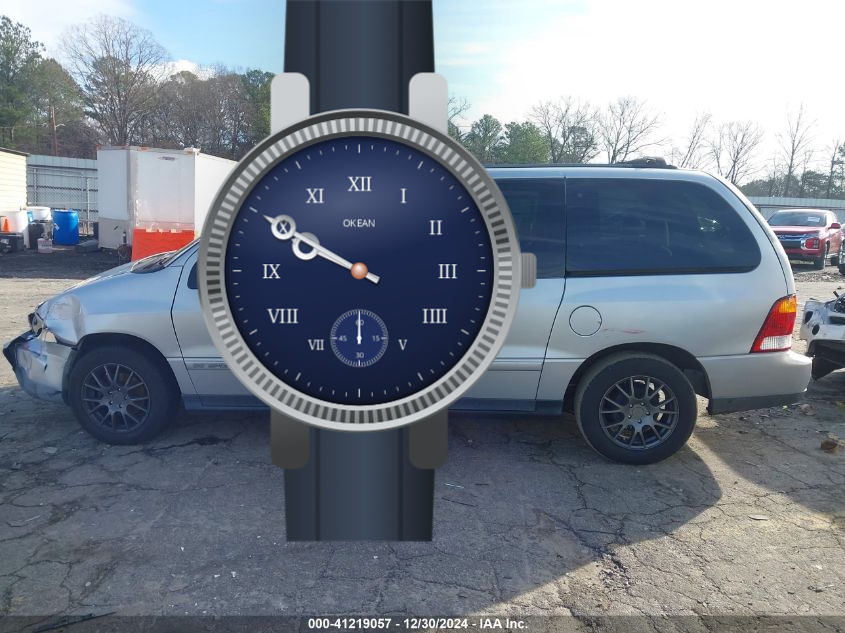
9:50
